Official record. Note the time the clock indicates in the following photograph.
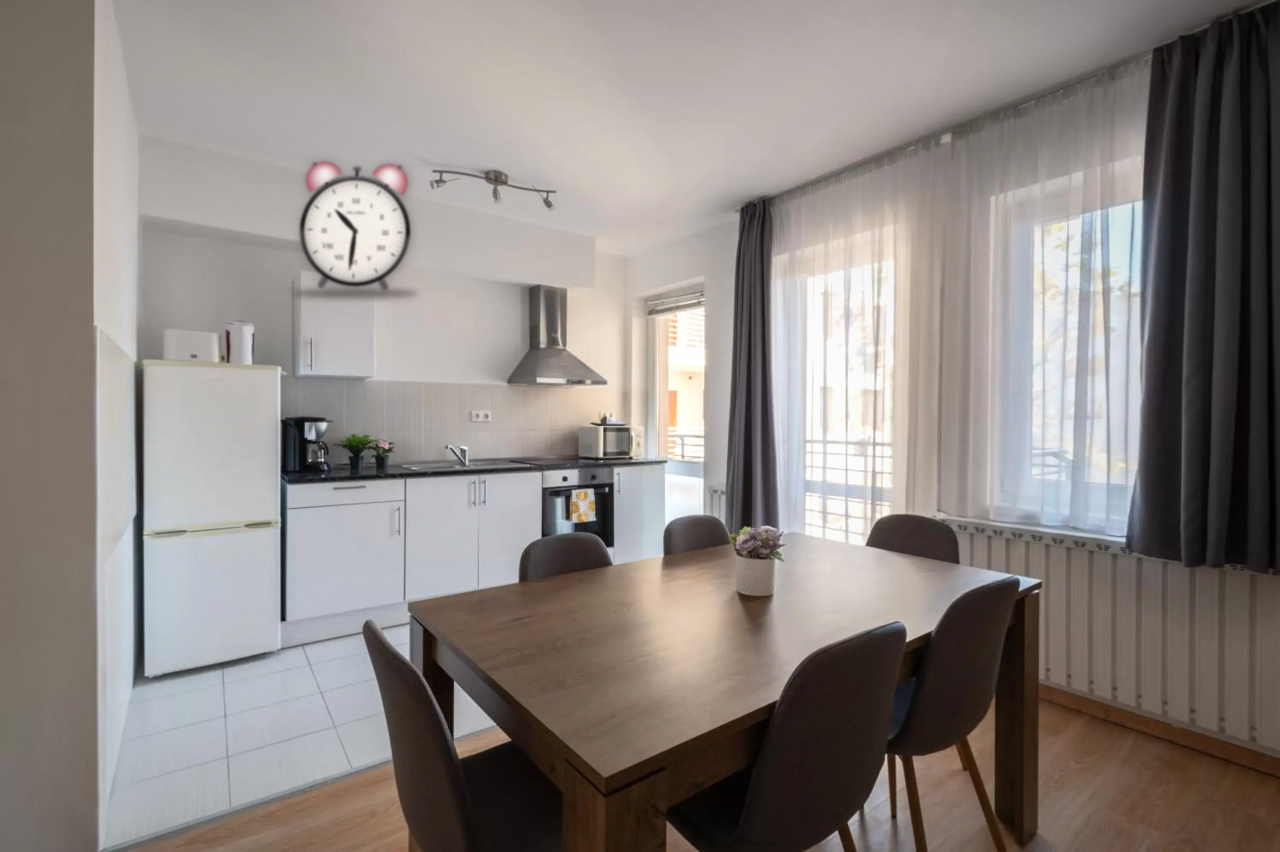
10:31
